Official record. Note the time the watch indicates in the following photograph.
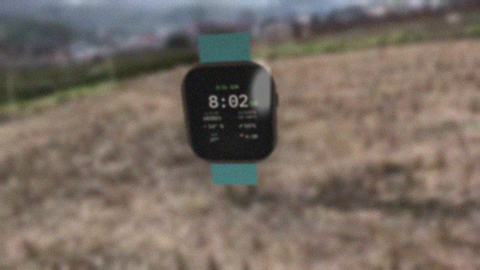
8:02
